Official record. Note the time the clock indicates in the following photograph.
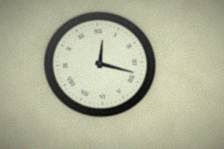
12:18
